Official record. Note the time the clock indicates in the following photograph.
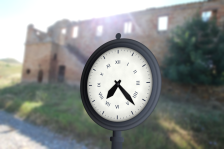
7:23
